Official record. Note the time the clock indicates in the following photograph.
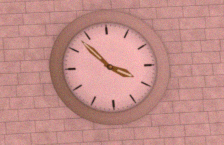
3:53
